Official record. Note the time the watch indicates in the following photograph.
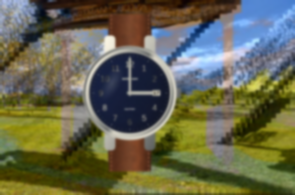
3:00
